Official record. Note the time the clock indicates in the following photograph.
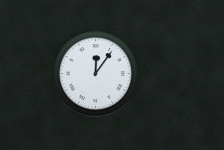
12:06
